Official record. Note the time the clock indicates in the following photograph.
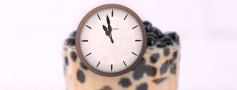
10:58
